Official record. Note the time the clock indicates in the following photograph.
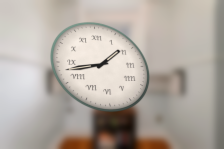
1:43
